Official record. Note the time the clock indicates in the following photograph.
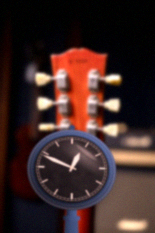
12:49
